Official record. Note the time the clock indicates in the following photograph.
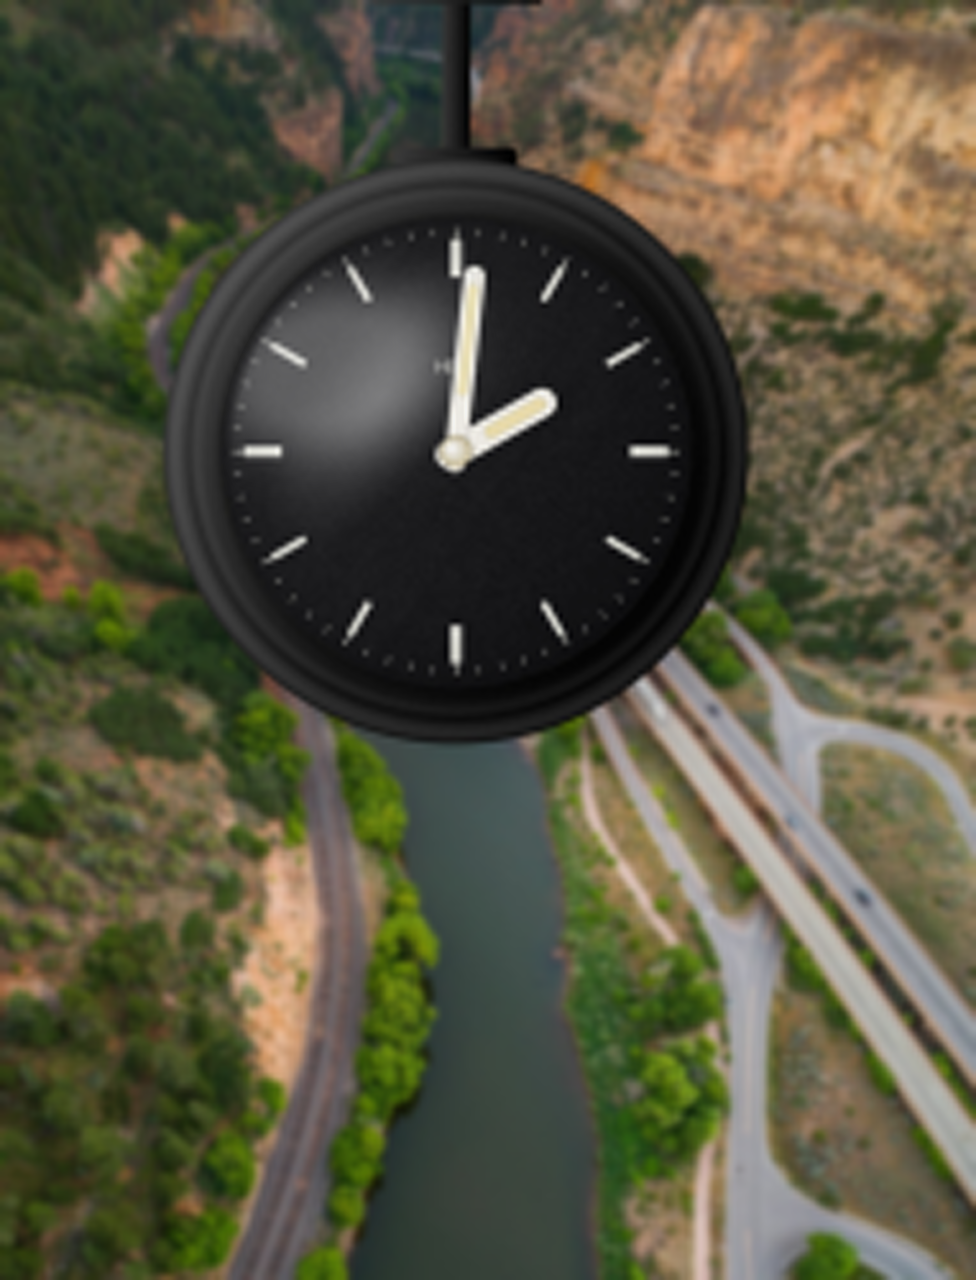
2:01
